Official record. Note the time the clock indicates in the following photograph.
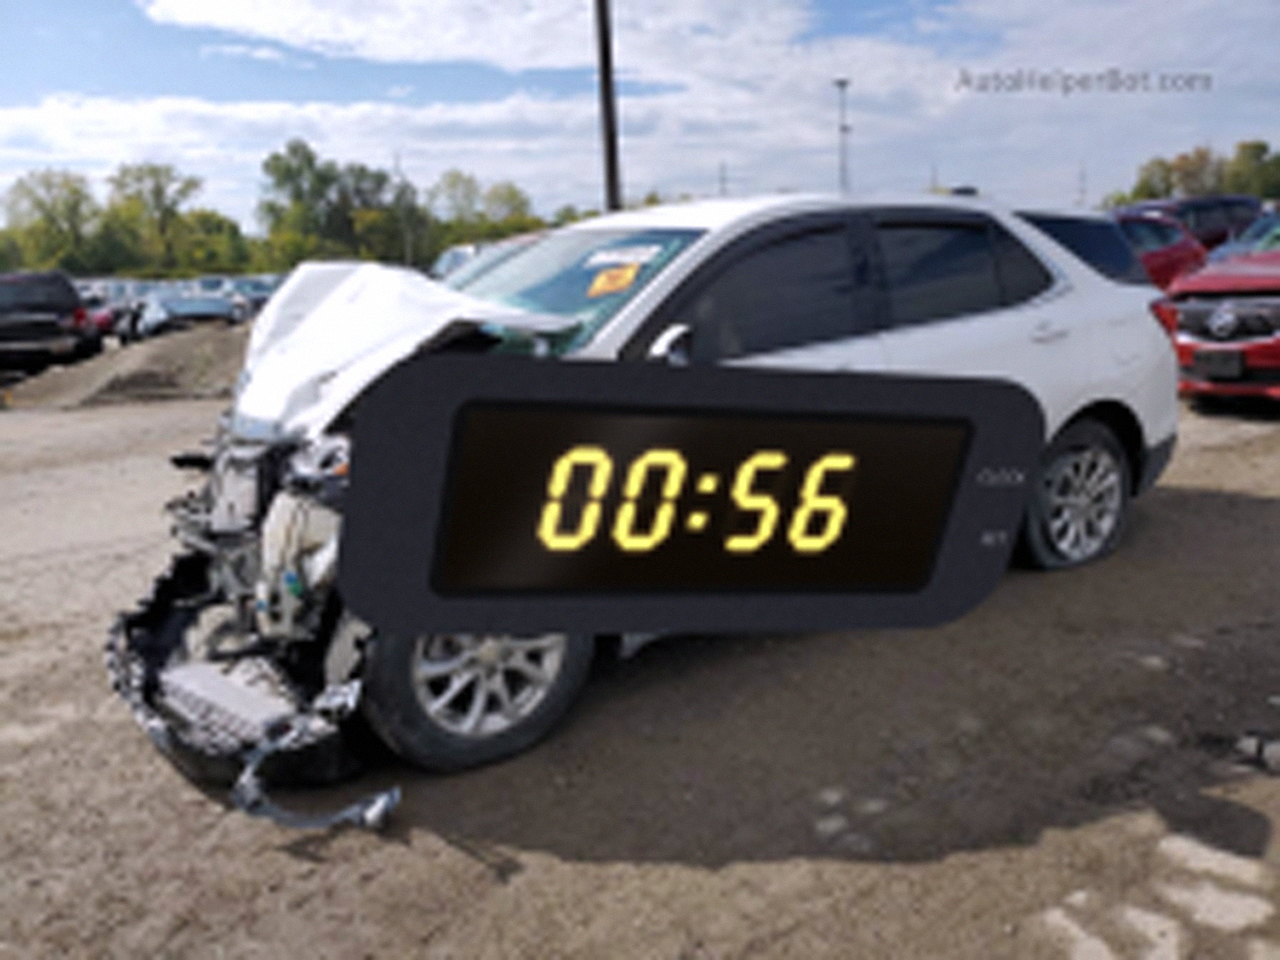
0:56
